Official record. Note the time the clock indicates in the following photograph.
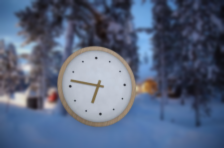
6:47
